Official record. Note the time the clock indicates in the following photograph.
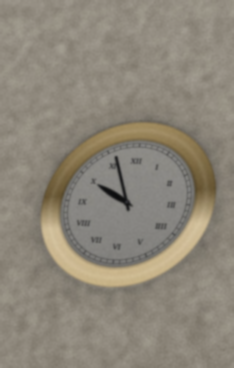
9:56
